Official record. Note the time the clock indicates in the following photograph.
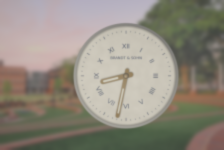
8:32
